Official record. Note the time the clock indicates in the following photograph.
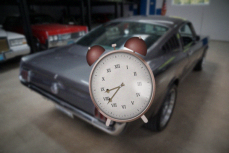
8:38
